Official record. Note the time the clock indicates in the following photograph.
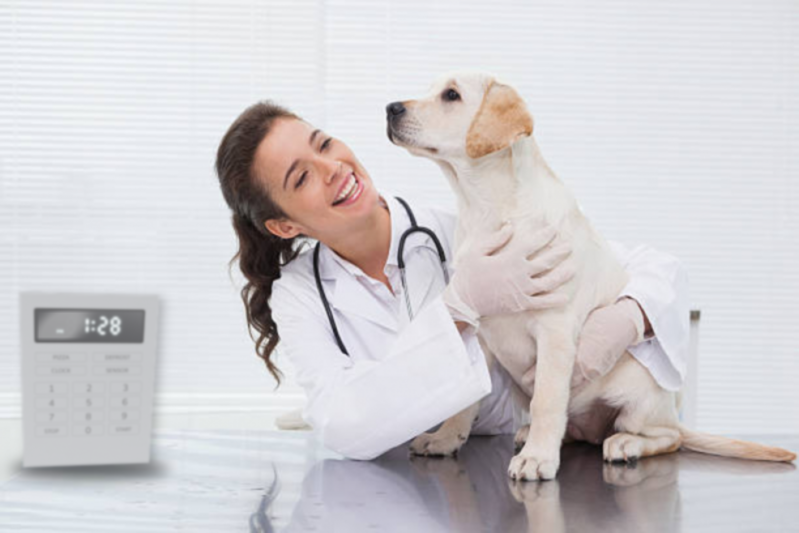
1:28
